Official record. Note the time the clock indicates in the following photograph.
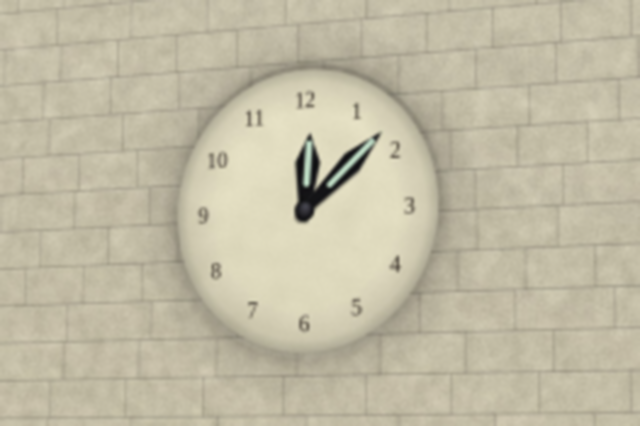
12:08
